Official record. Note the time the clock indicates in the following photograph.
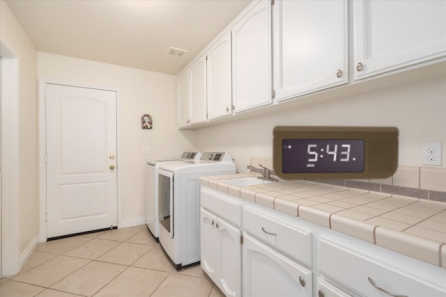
5:43
